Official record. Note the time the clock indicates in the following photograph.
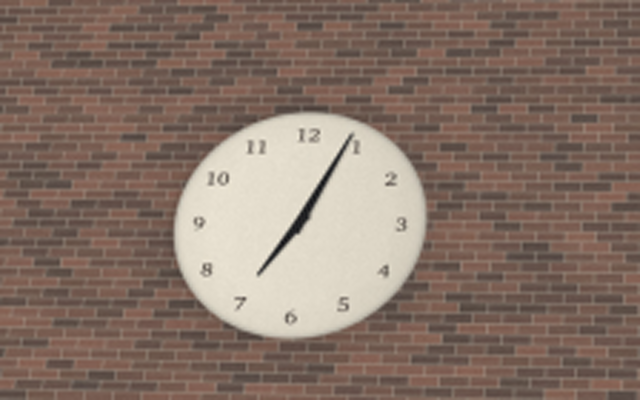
7:04
